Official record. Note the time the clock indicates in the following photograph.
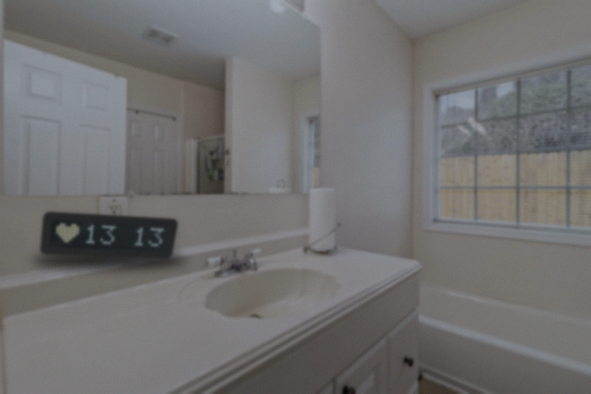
13:13
